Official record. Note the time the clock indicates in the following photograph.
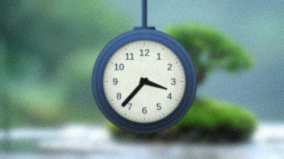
3:37
